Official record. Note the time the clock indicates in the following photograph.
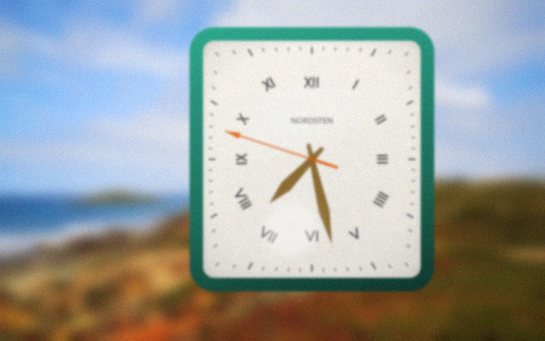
7:27:48
